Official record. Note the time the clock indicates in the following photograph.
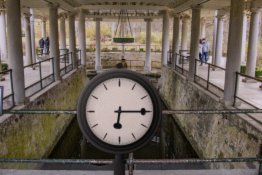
6:15
